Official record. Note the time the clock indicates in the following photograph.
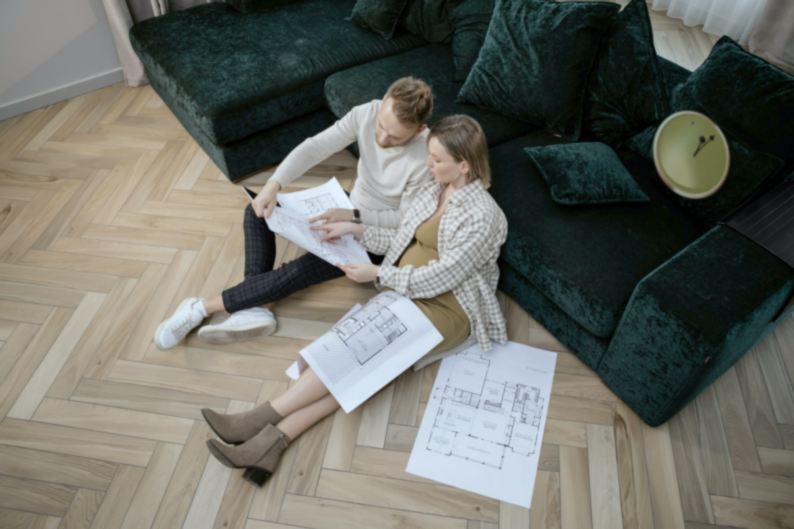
1:09
